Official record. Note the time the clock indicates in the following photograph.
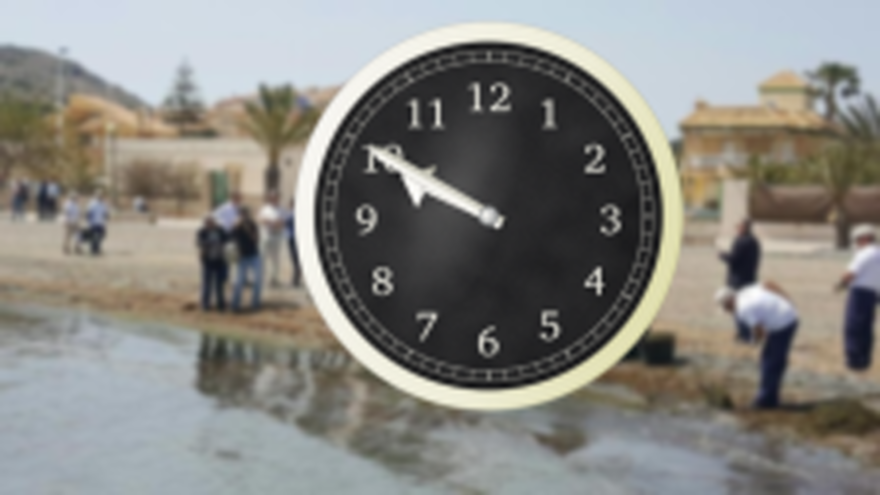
9:50
